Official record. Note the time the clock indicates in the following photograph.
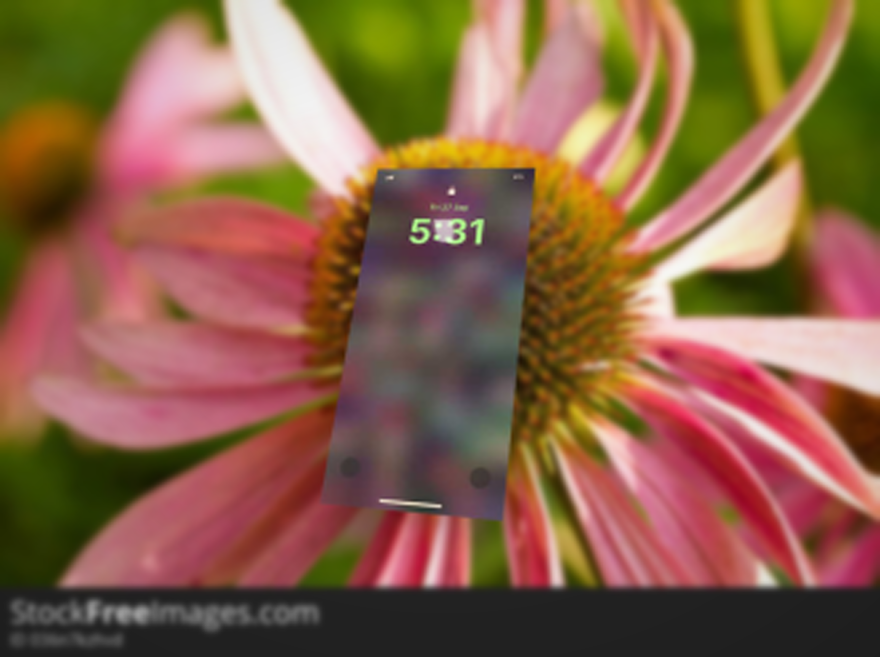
5:31
